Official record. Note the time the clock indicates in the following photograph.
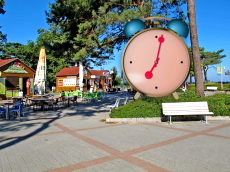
7:02
